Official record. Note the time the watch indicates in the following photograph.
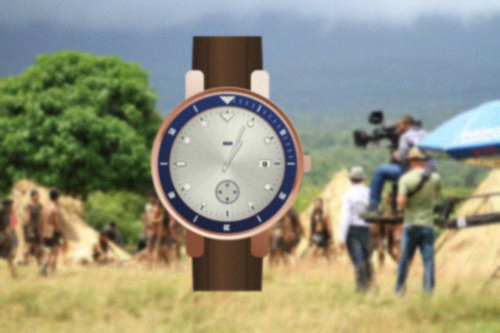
1:04
